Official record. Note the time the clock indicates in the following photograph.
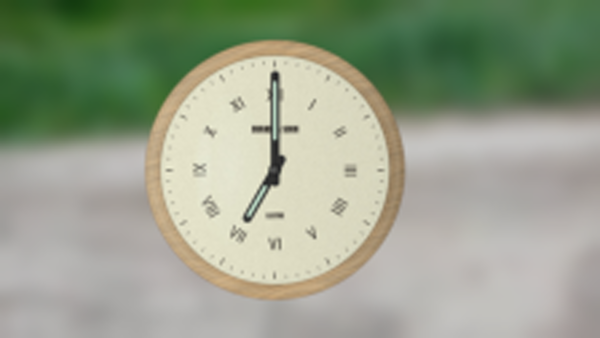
7:00
